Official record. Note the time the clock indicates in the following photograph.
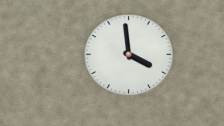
3:59
